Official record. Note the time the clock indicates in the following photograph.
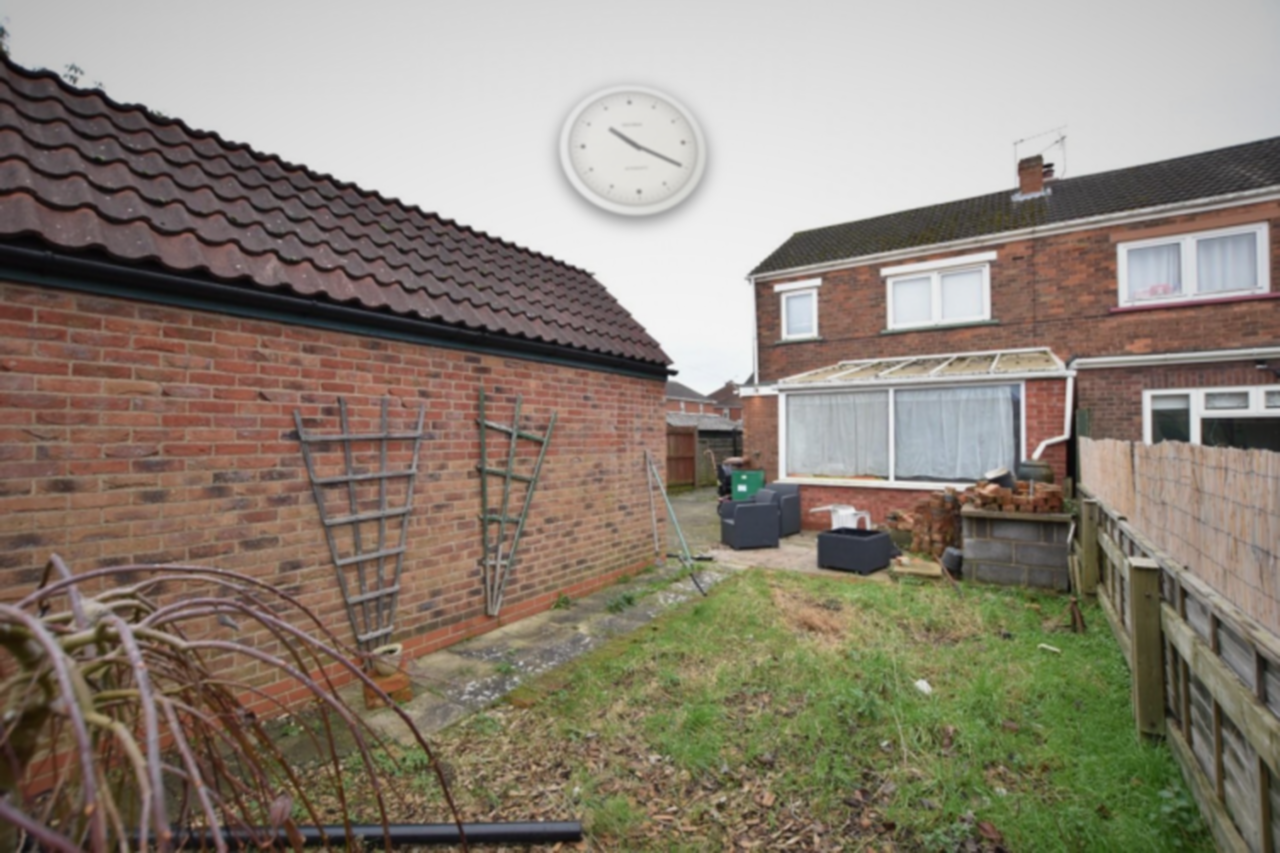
10:20
